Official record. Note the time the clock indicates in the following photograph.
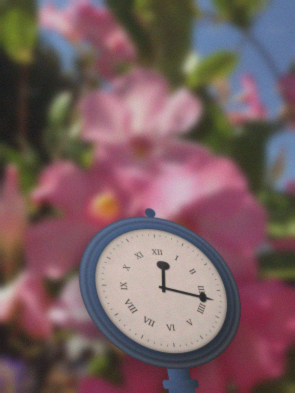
12:17
